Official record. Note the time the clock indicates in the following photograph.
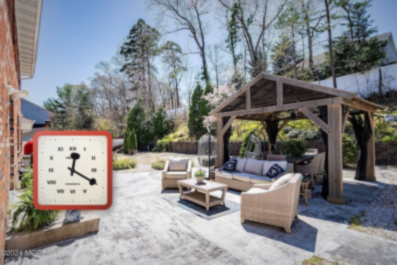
12:20
